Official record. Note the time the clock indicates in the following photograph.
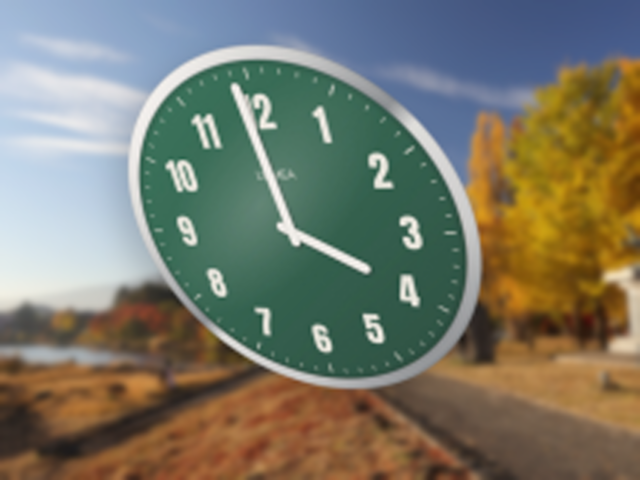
3:59
